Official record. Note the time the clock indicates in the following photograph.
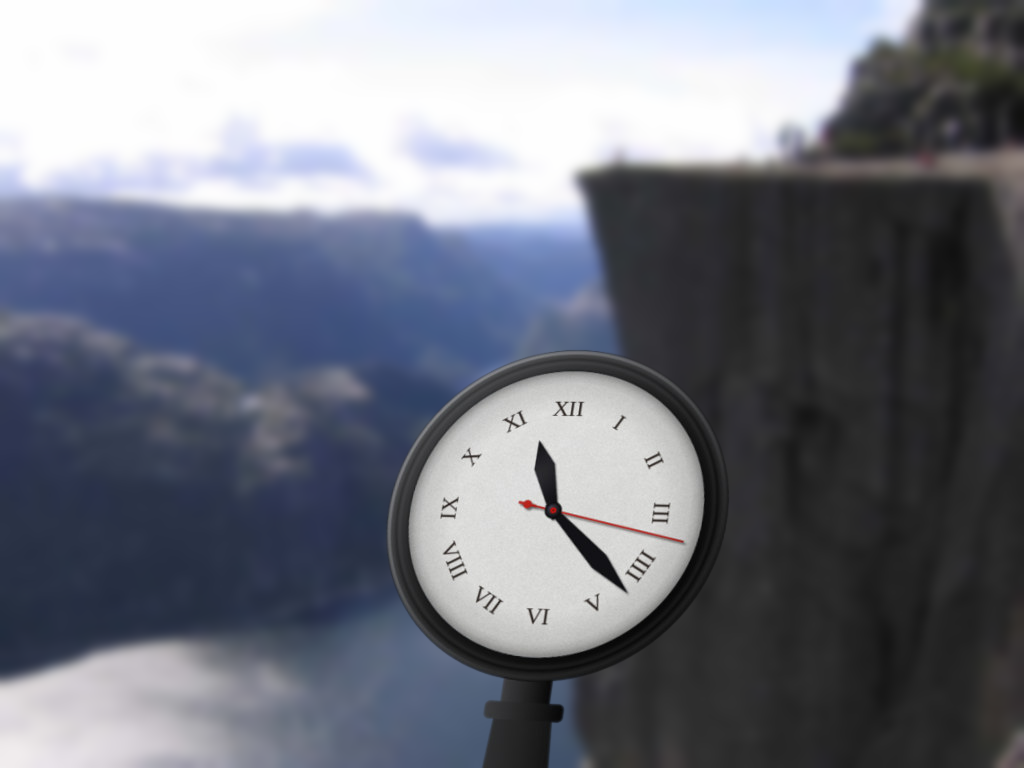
11:22:17
